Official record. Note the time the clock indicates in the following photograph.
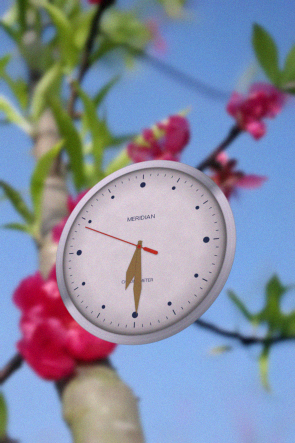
6:29:49
